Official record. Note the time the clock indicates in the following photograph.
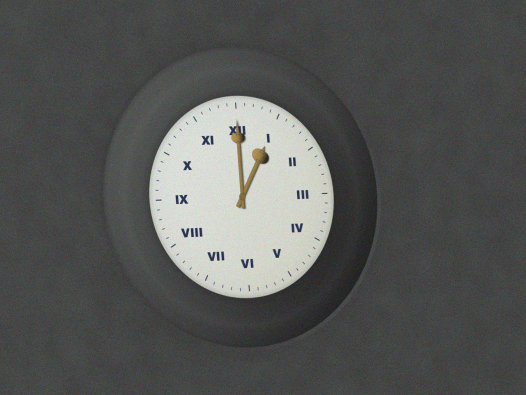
1:00
